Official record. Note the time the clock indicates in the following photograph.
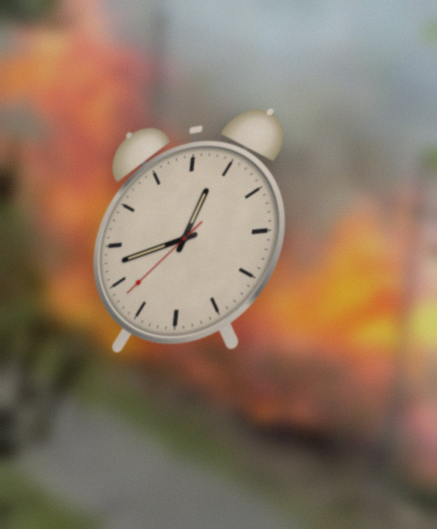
12:42:38
